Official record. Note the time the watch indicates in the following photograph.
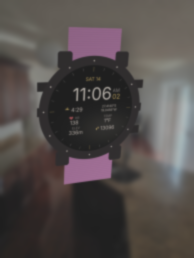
11:06
